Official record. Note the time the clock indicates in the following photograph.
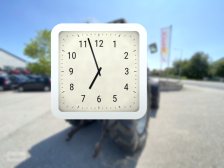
6:57
